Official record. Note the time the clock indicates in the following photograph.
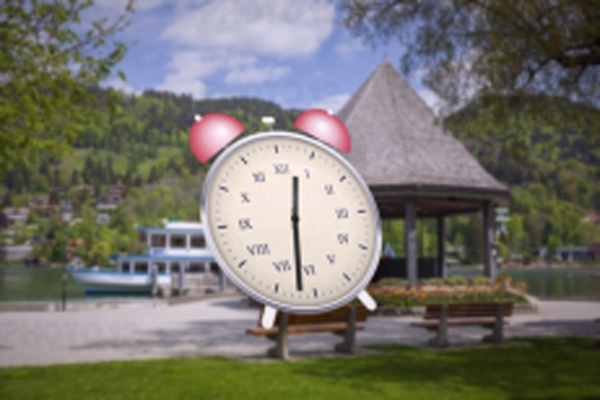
12:32
